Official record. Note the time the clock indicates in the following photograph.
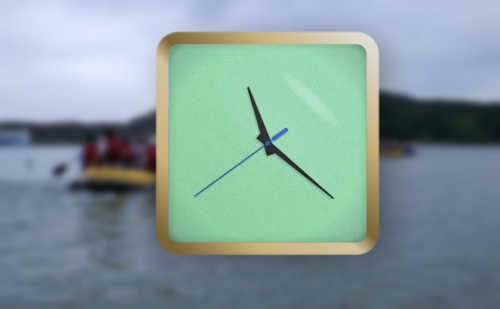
11:21:39
